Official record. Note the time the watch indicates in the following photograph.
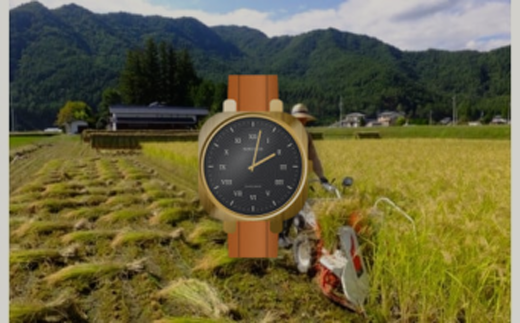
2:02
